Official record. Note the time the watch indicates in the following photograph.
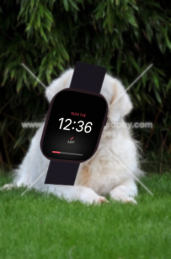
12:36
